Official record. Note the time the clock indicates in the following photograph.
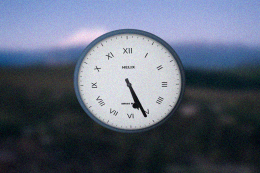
5:26
